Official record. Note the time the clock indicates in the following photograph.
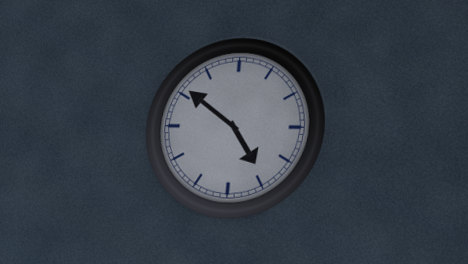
4:51
